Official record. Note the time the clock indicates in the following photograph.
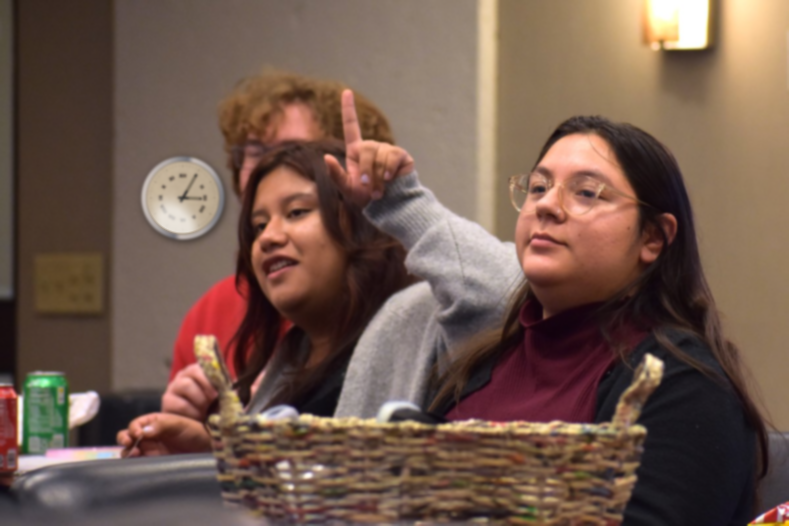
3:05
